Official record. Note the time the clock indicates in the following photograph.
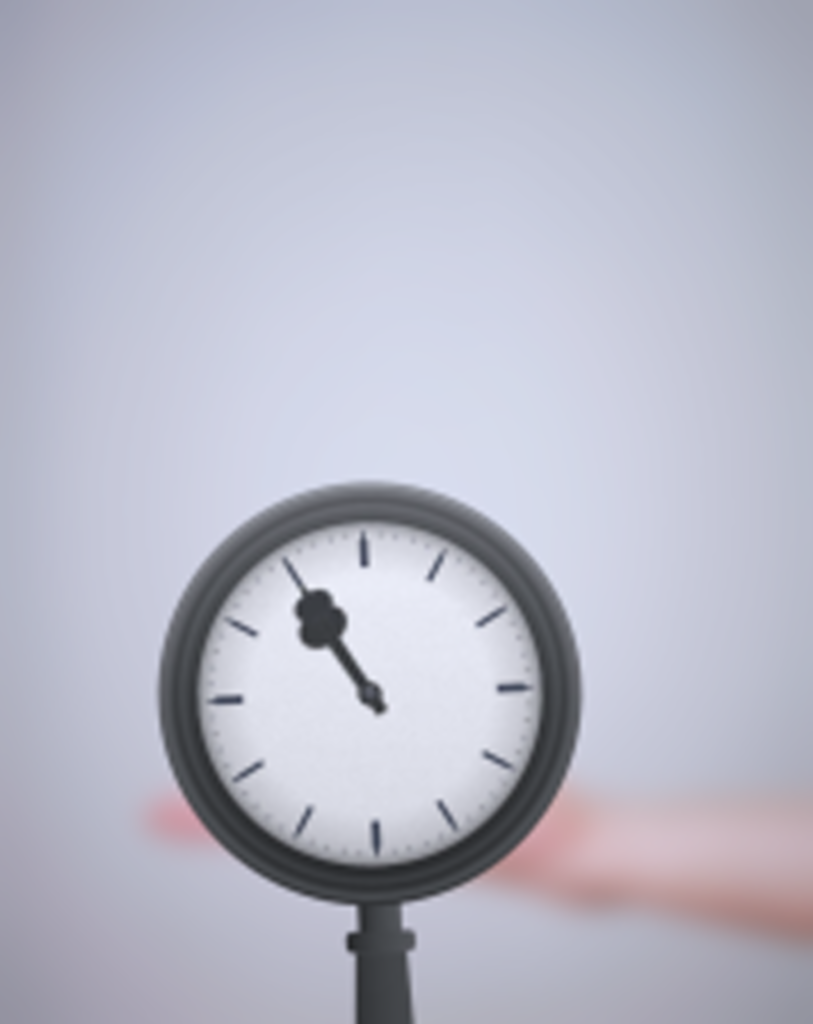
10:55
